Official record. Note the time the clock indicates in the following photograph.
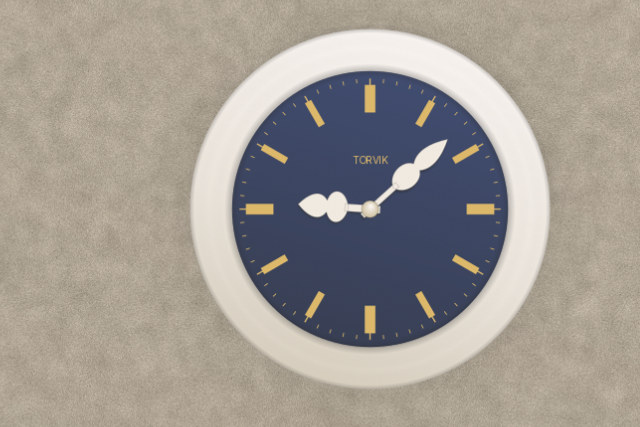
9:08
